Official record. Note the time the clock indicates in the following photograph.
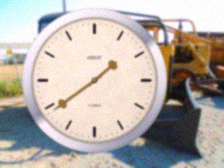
1:39
